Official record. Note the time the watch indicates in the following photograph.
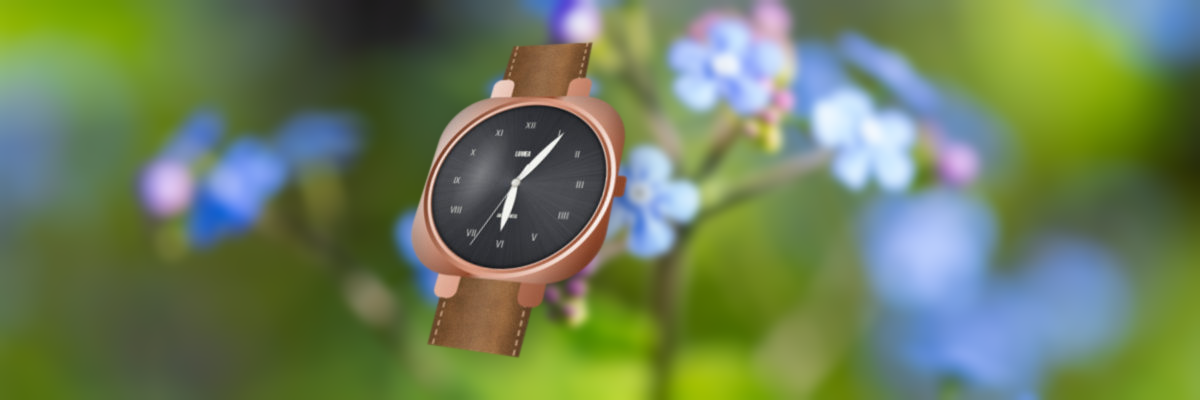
6:05:34
